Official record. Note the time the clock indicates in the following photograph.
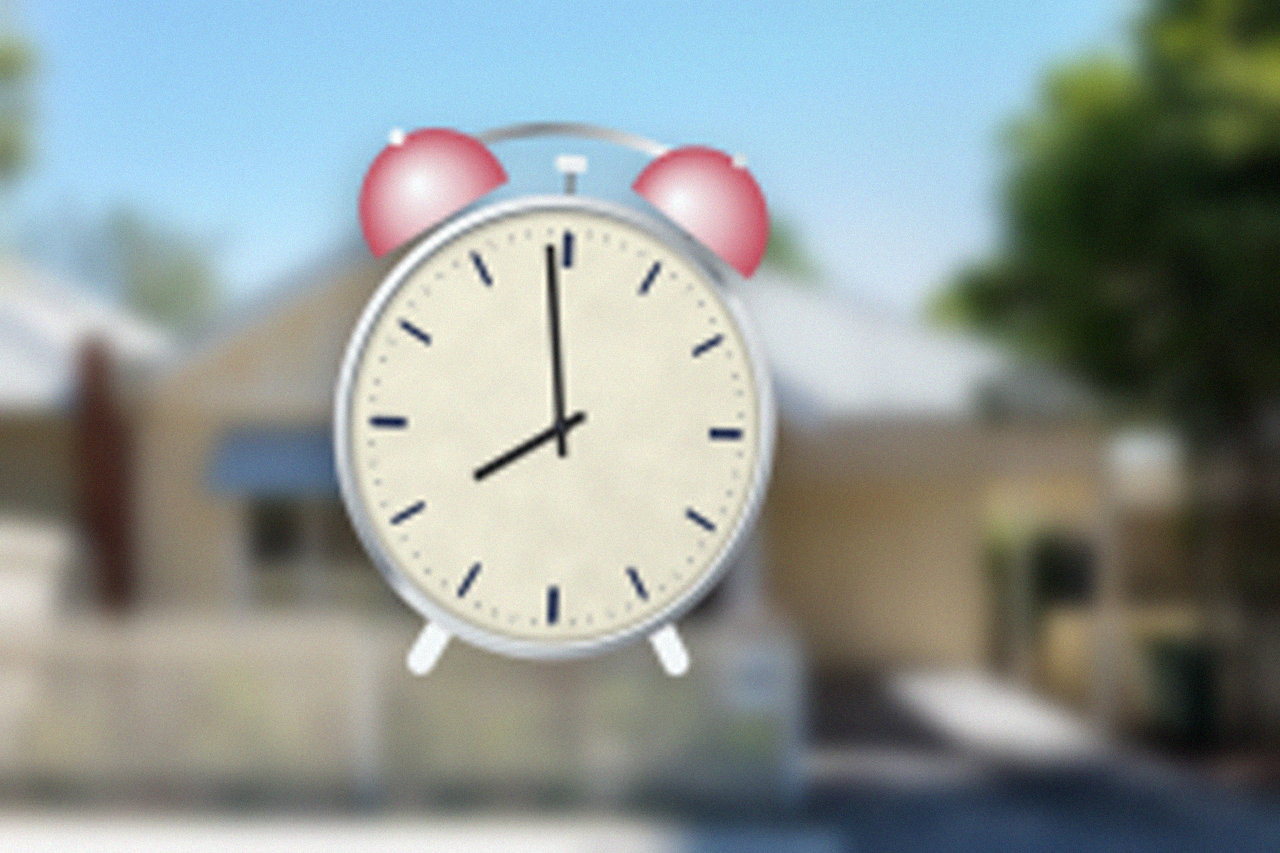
7:59
